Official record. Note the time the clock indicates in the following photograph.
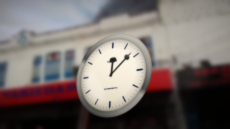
12:08
